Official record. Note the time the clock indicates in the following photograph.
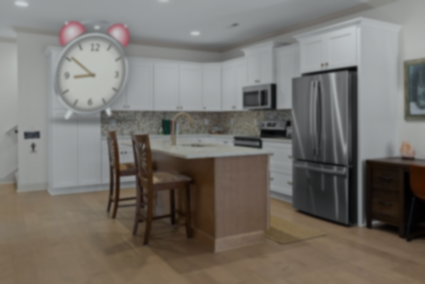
8:51
